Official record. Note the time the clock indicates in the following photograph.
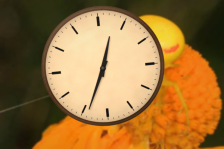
12:34
